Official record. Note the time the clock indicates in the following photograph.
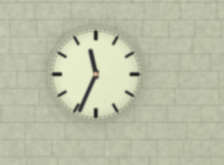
11:34
